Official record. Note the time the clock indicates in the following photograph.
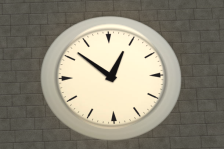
12:52
